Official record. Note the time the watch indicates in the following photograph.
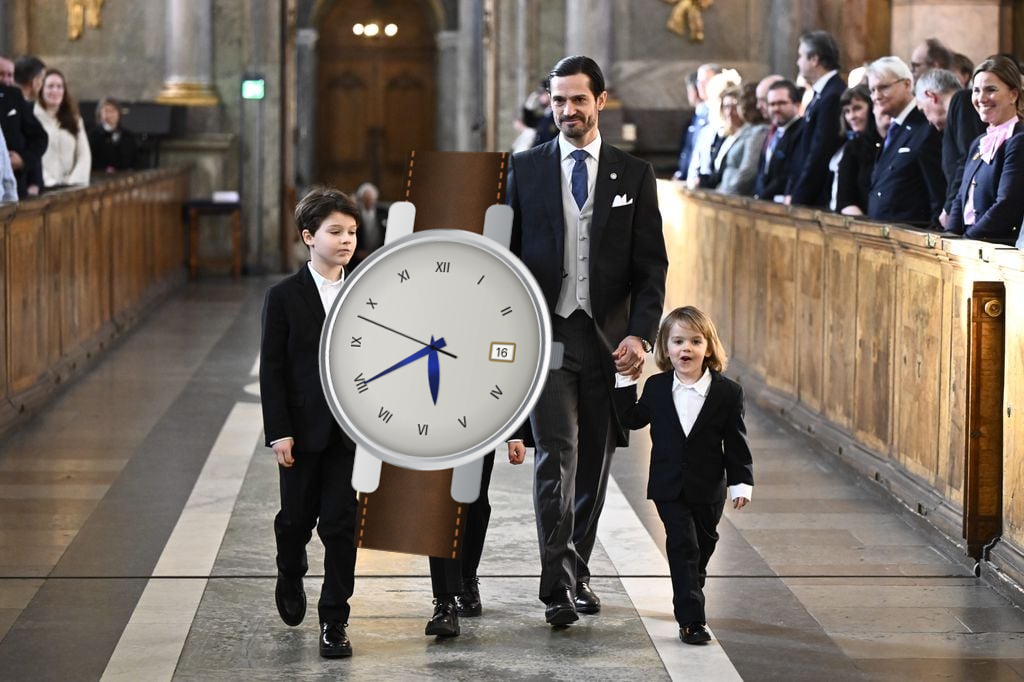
5:39:48
